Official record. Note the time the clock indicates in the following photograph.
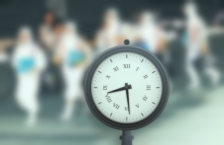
8:29
